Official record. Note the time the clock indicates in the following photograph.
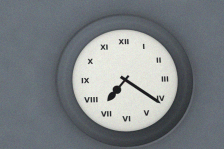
7:21
